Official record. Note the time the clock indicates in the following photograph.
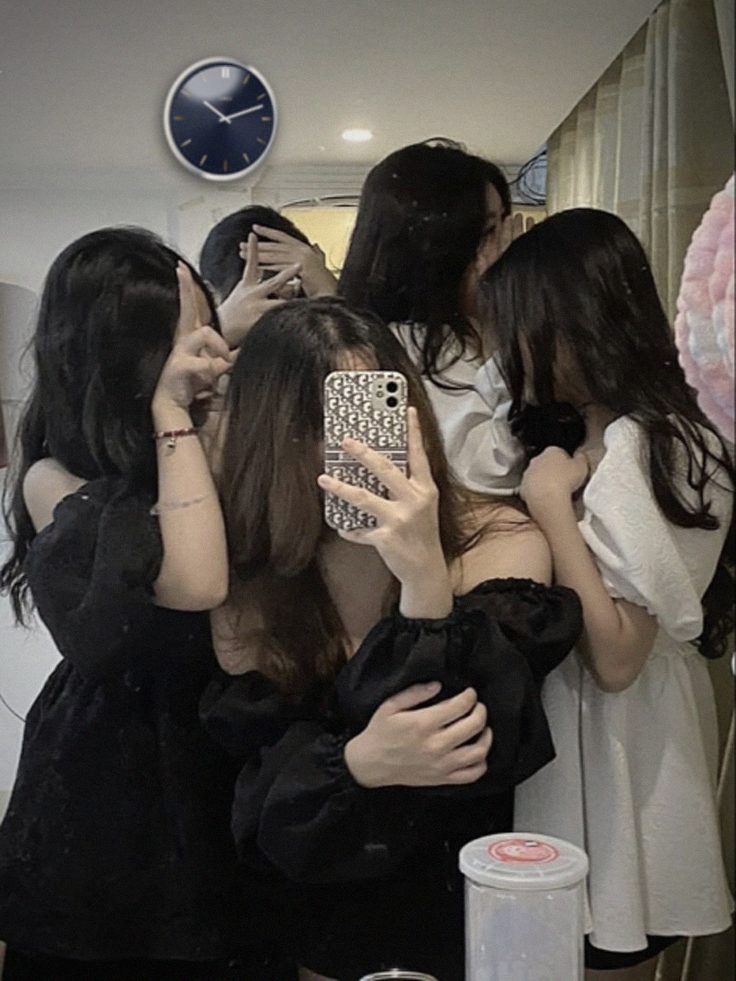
10:12
